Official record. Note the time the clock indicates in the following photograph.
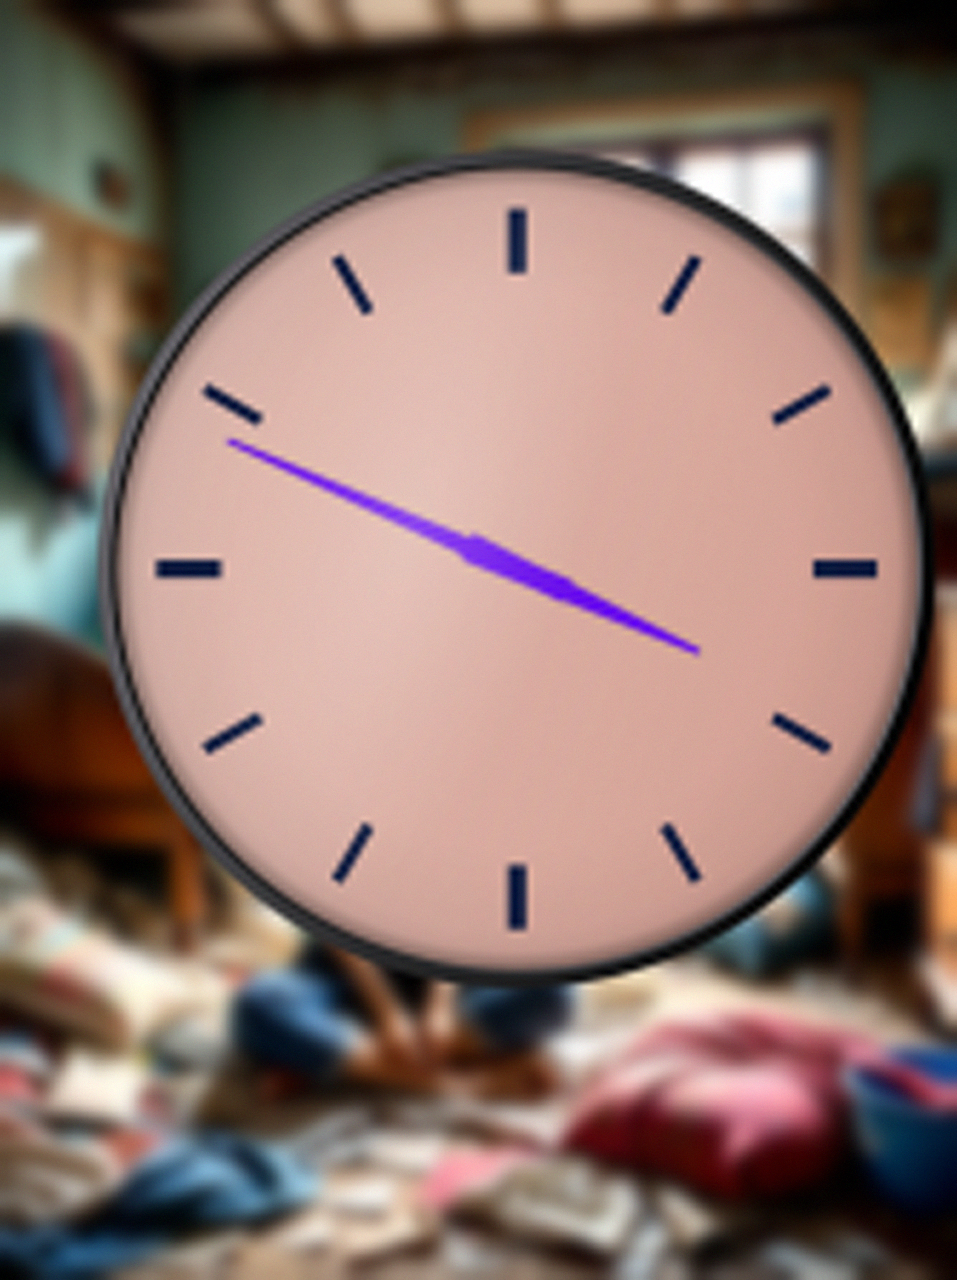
3:49
